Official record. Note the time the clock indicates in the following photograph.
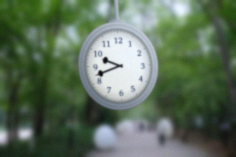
9:42
